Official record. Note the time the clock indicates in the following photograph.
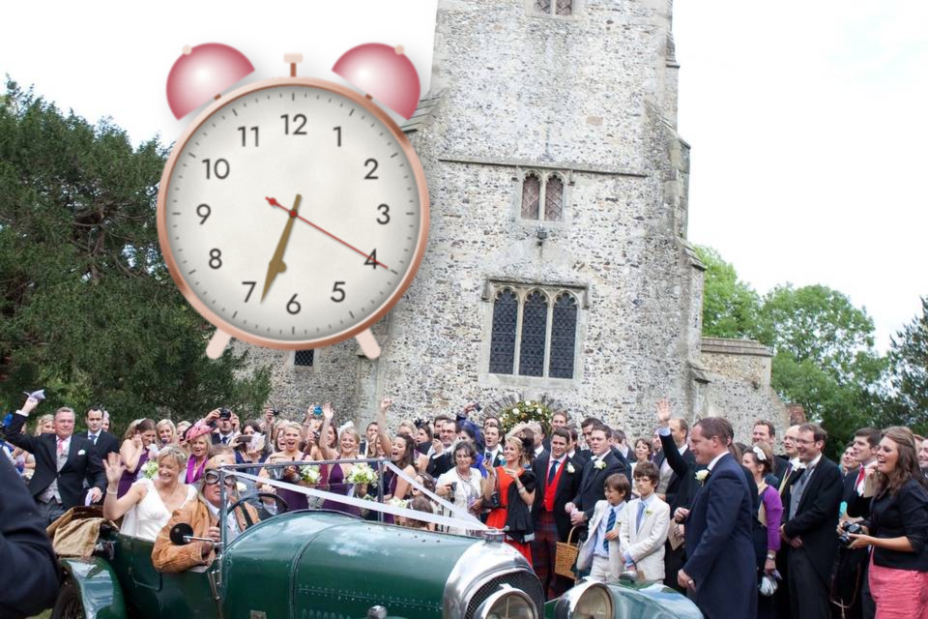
6:33:20
